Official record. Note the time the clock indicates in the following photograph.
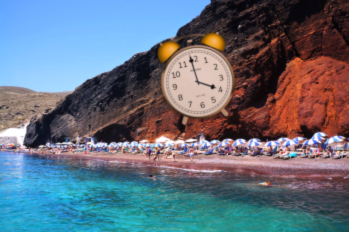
3:59
